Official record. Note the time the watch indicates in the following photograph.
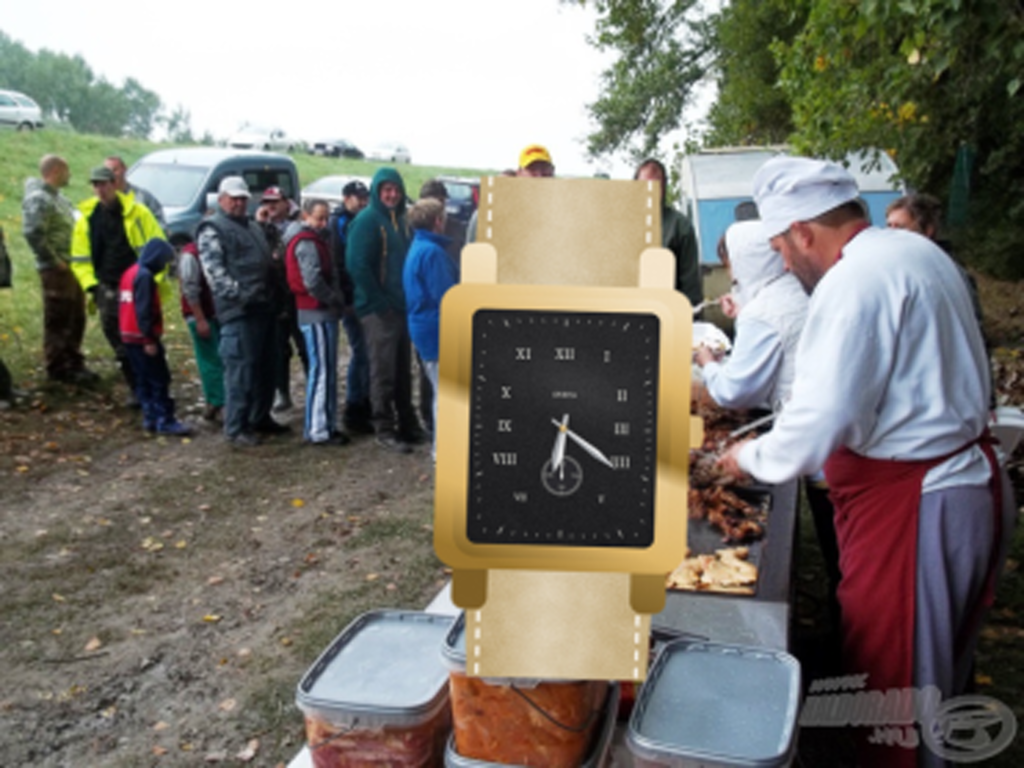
6:21
